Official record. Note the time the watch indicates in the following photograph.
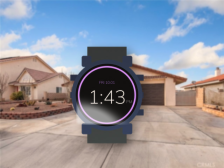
1:43
